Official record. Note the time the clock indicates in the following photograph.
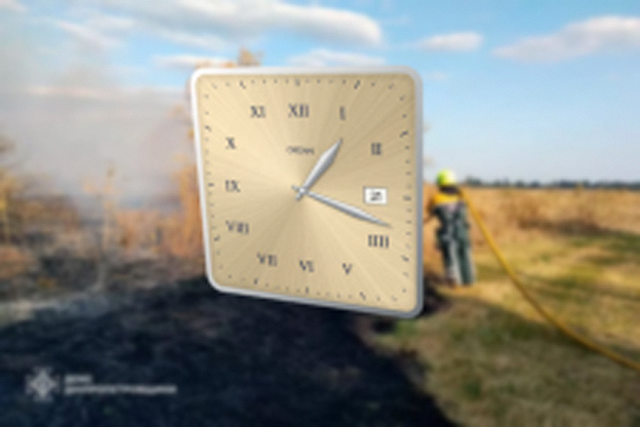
1:18
